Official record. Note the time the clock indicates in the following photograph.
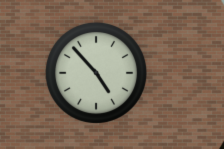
4:53
